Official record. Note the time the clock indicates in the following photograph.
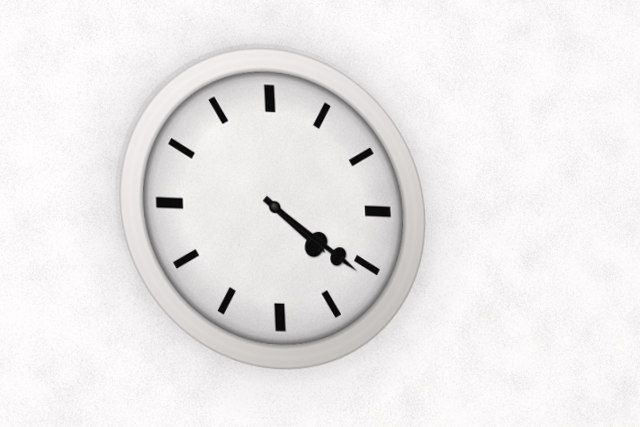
4:21
